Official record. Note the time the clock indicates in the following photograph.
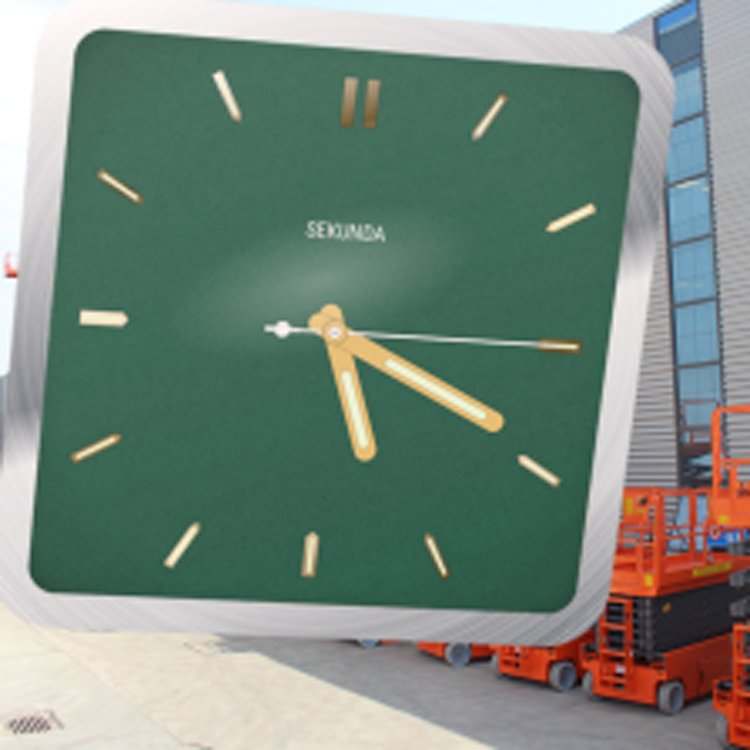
5:19:15
